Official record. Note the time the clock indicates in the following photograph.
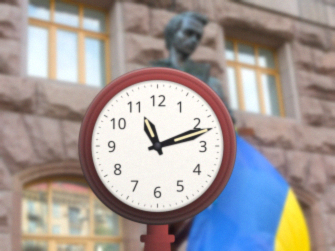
11:12
